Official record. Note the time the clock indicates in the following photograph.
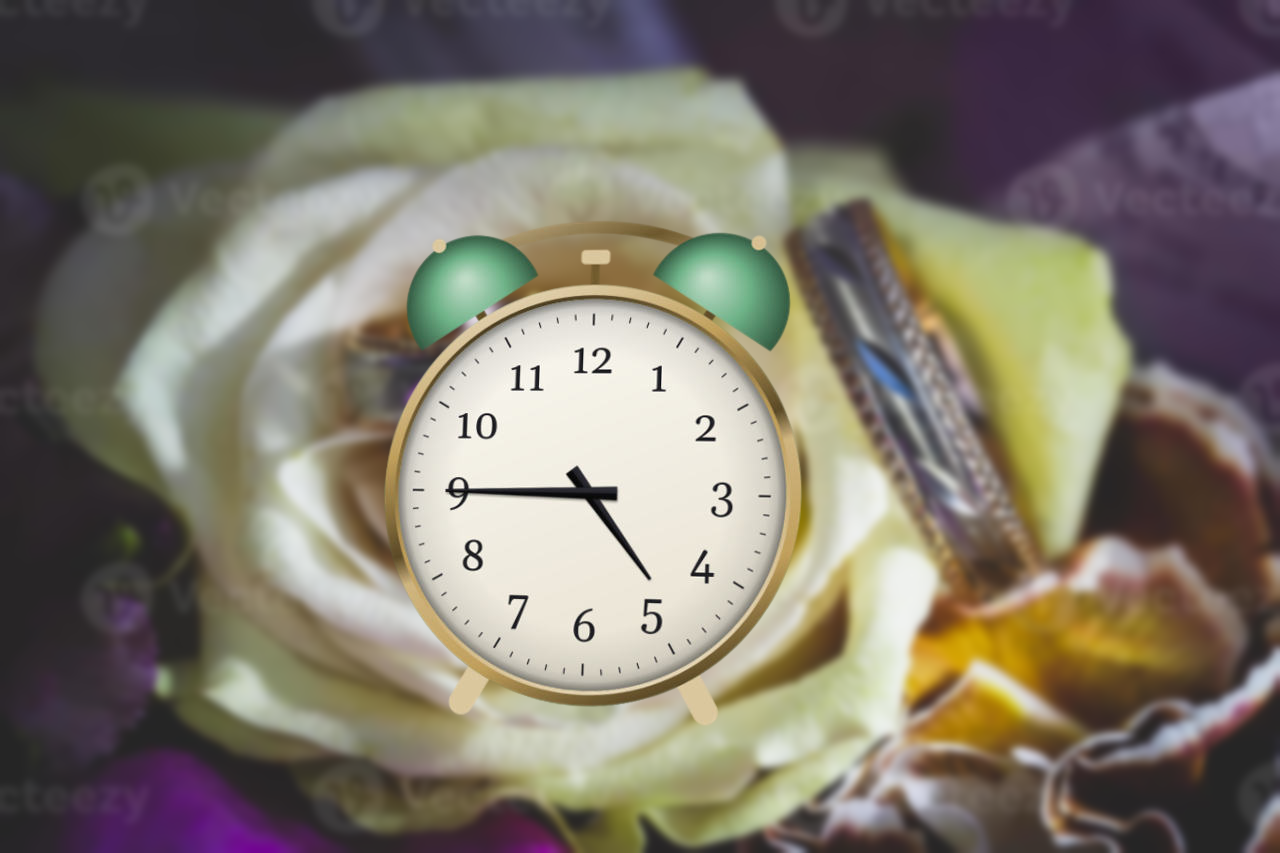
4:45
